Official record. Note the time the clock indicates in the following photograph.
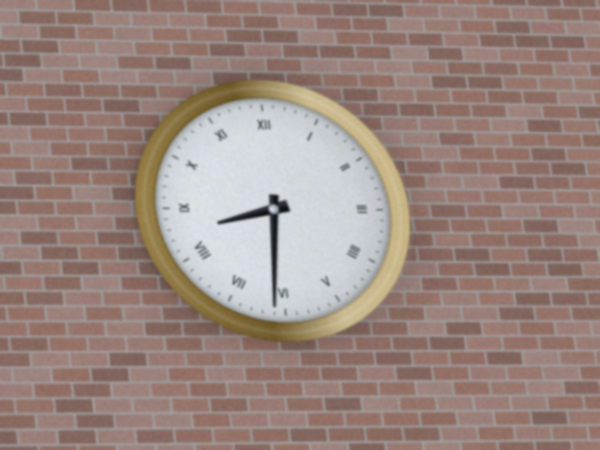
8:31
